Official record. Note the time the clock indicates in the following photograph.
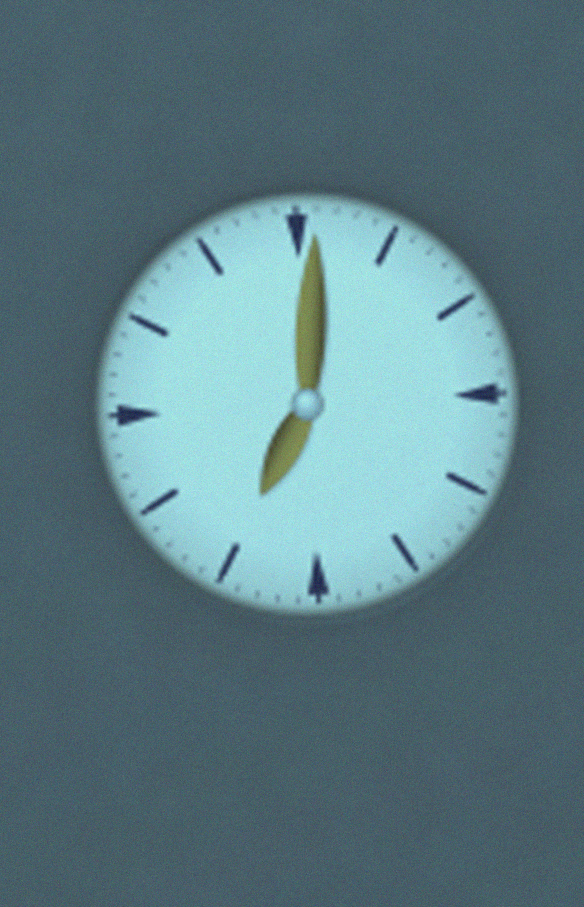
7:01
